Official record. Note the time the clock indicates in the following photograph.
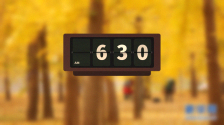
6:30
